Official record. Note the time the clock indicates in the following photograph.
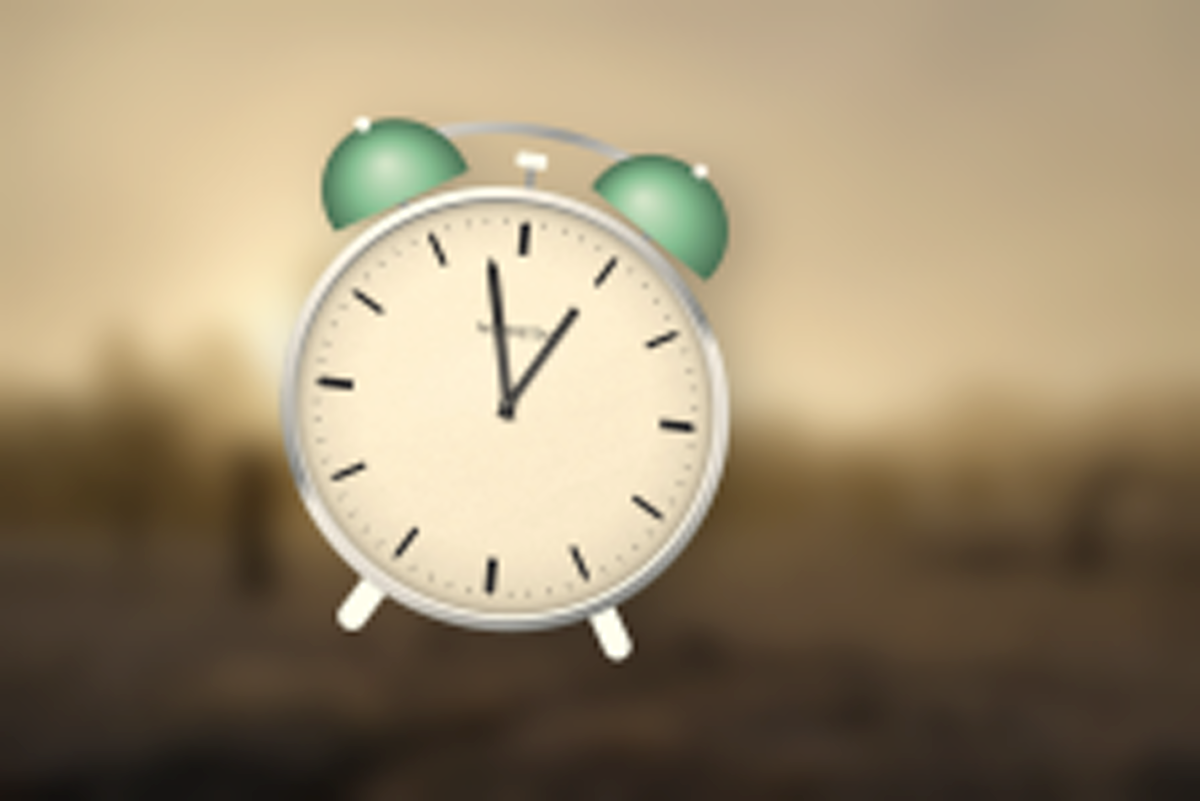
12:58
